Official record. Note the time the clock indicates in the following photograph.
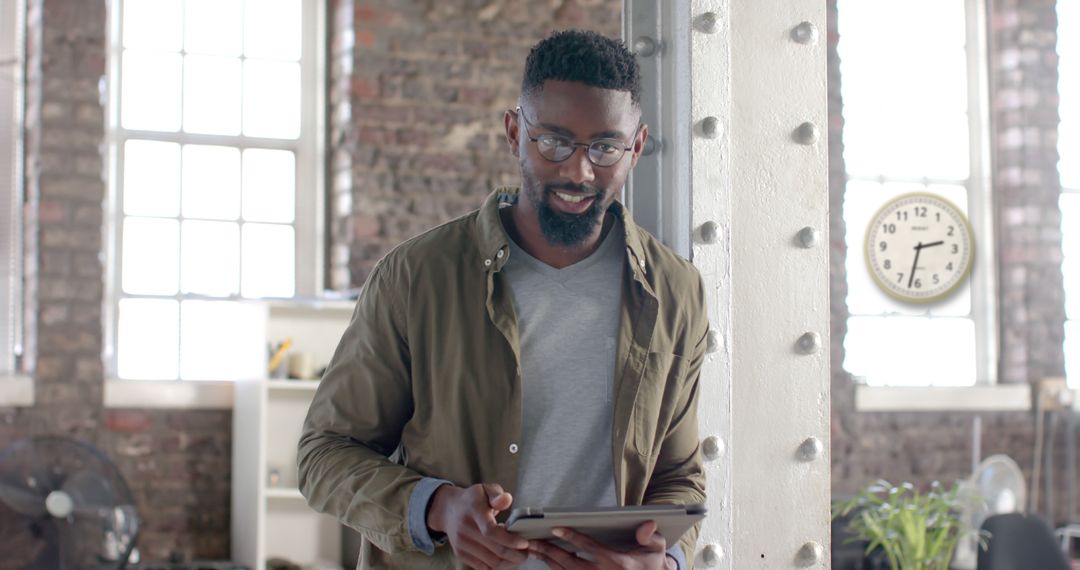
2:32
